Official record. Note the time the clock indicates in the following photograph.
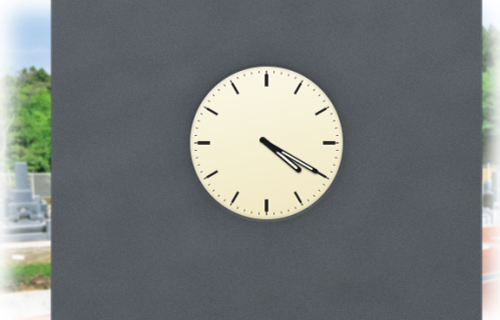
4:20
